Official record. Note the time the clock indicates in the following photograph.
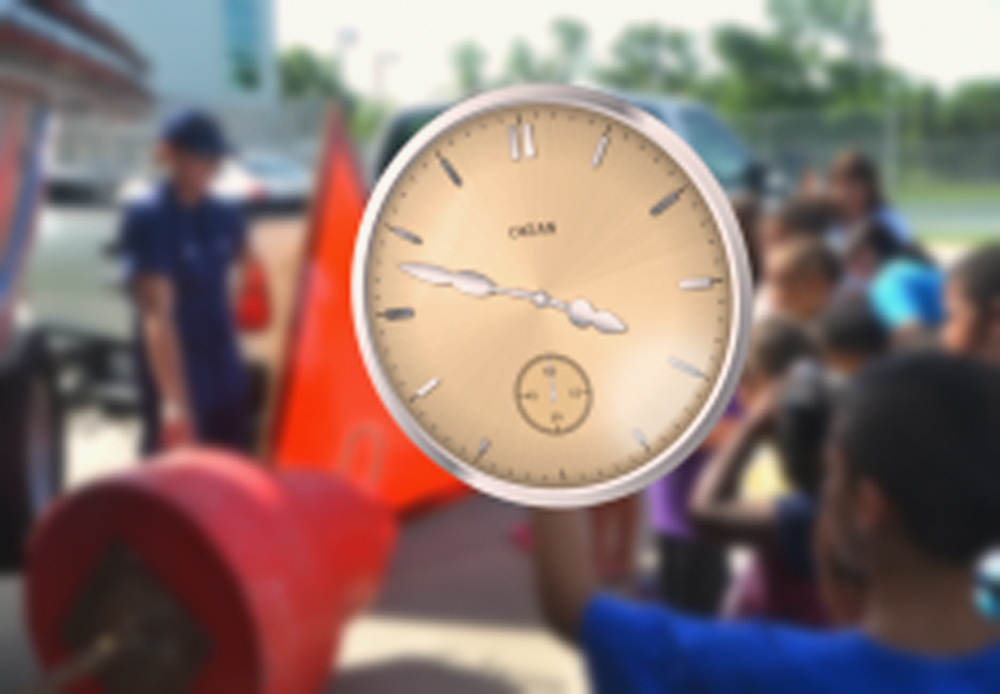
3:48
